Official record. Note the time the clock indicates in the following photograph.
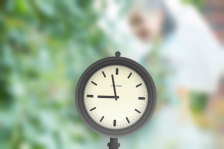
8:58
